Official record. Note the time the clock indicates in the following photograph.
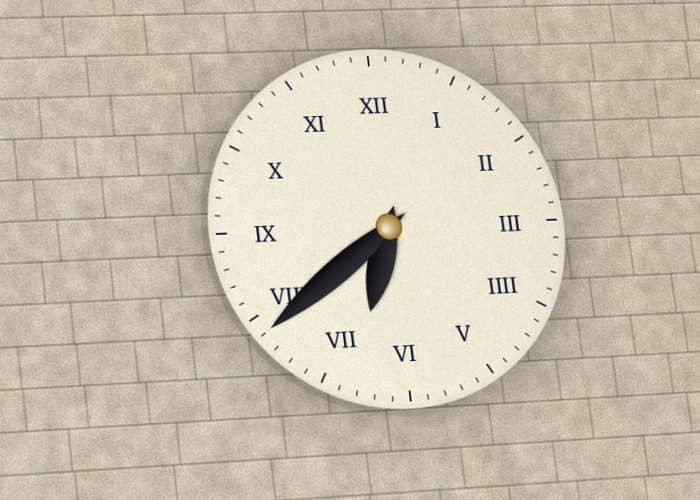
6:39
